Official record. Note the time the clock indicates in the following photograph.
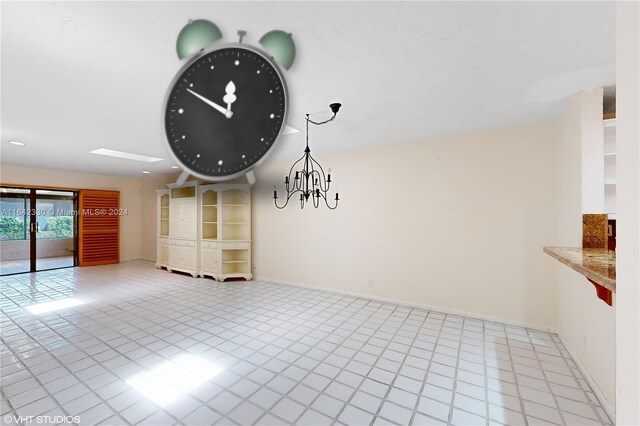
11:49
